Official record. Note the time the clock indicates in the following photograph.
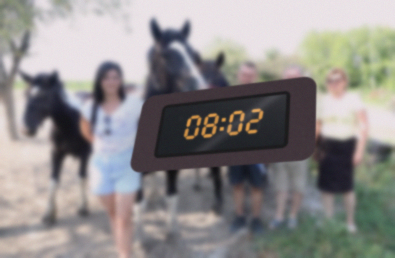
8:02
